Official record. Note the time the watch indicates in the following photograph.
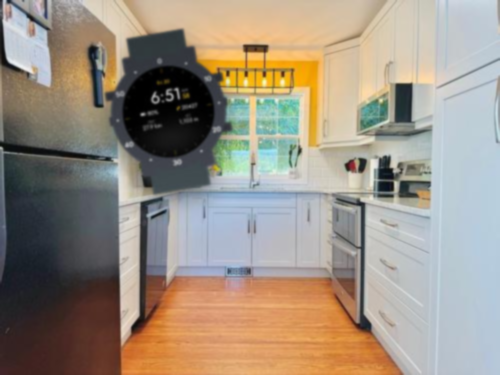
6:51
